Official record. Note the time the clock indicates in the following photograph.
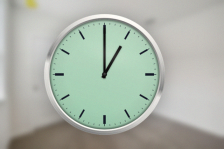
1:00
